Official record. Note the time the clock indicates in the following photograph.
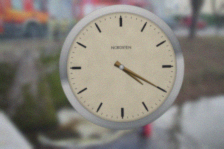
4:20
